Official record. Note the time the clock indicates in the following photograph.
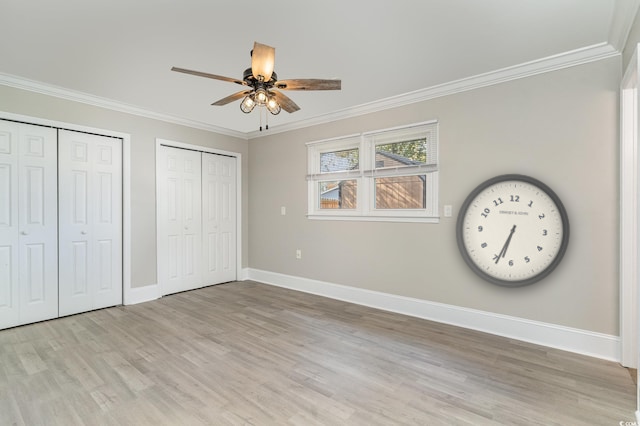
6:34
